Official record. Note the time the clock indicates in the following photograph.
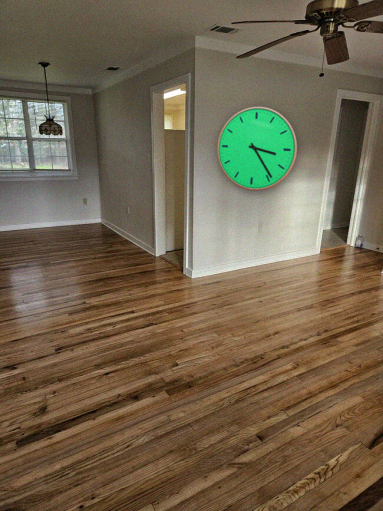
3:24
